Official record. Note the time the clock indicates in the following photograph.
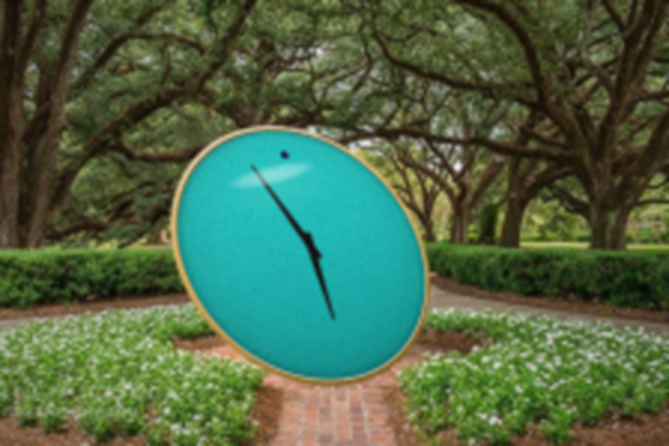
5:56
